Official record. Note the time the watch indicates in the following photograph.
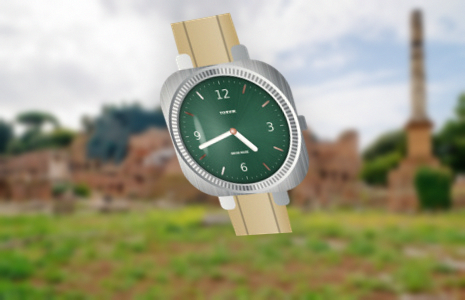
4:42
